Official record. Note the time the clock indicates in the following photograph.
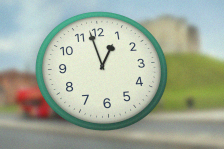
12:58
